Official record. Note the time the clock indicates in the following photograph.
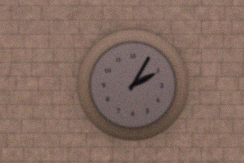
2:05
